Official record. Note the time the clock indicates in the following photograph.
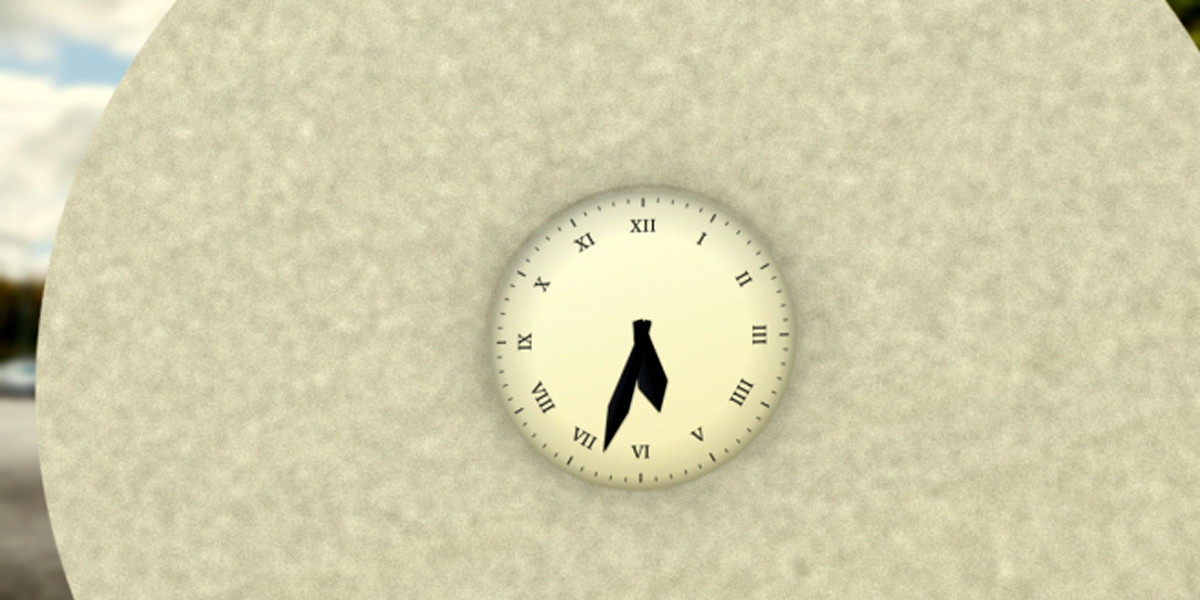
5:33
